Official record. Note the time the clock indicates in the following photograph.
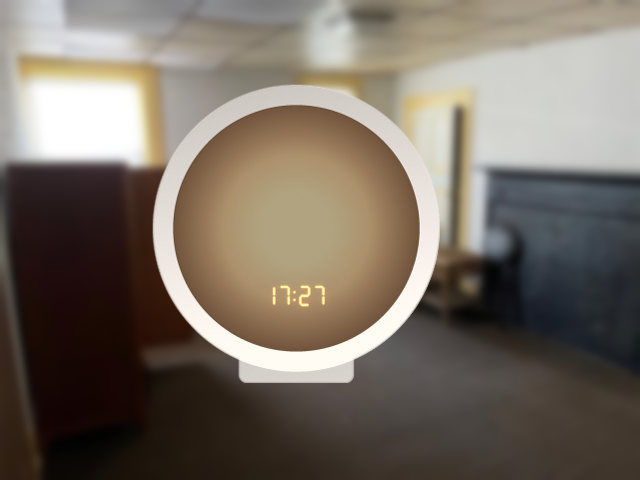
17:27
